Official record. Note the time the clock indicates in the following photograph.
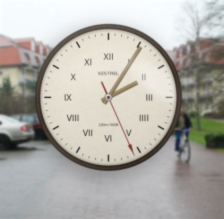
2:05:26
